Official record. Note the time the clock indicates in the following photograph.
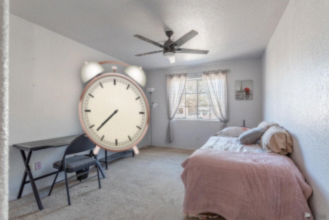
7:38
